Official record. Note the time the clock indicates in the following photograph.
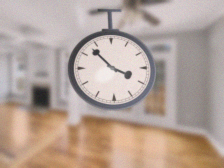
3:53
